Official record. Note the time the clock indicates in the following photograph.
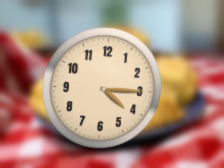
4:15
